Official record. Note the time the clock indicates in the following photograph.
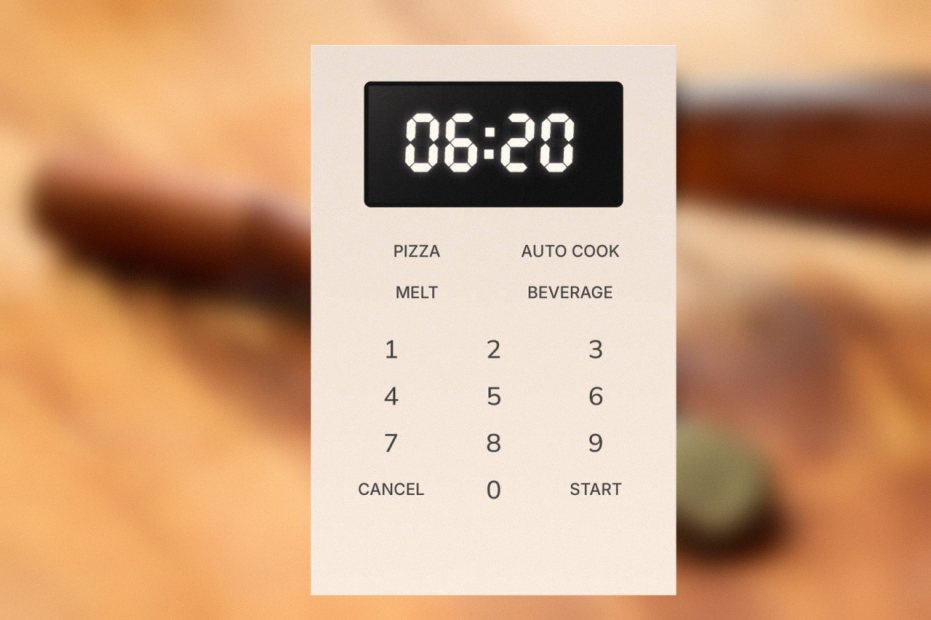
6:20
